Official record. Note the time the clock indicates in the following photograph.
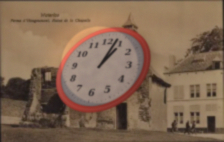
1:03
